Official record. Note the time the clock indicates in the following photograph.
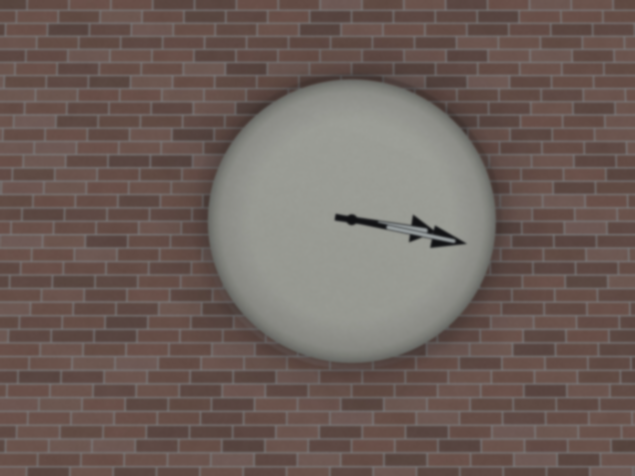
3:17
